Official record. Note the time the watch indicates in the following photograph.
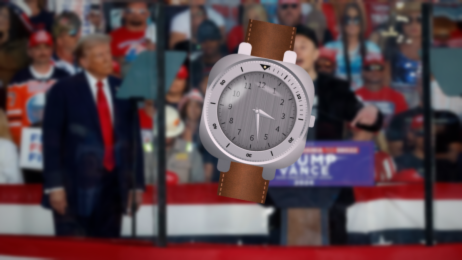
3:28
